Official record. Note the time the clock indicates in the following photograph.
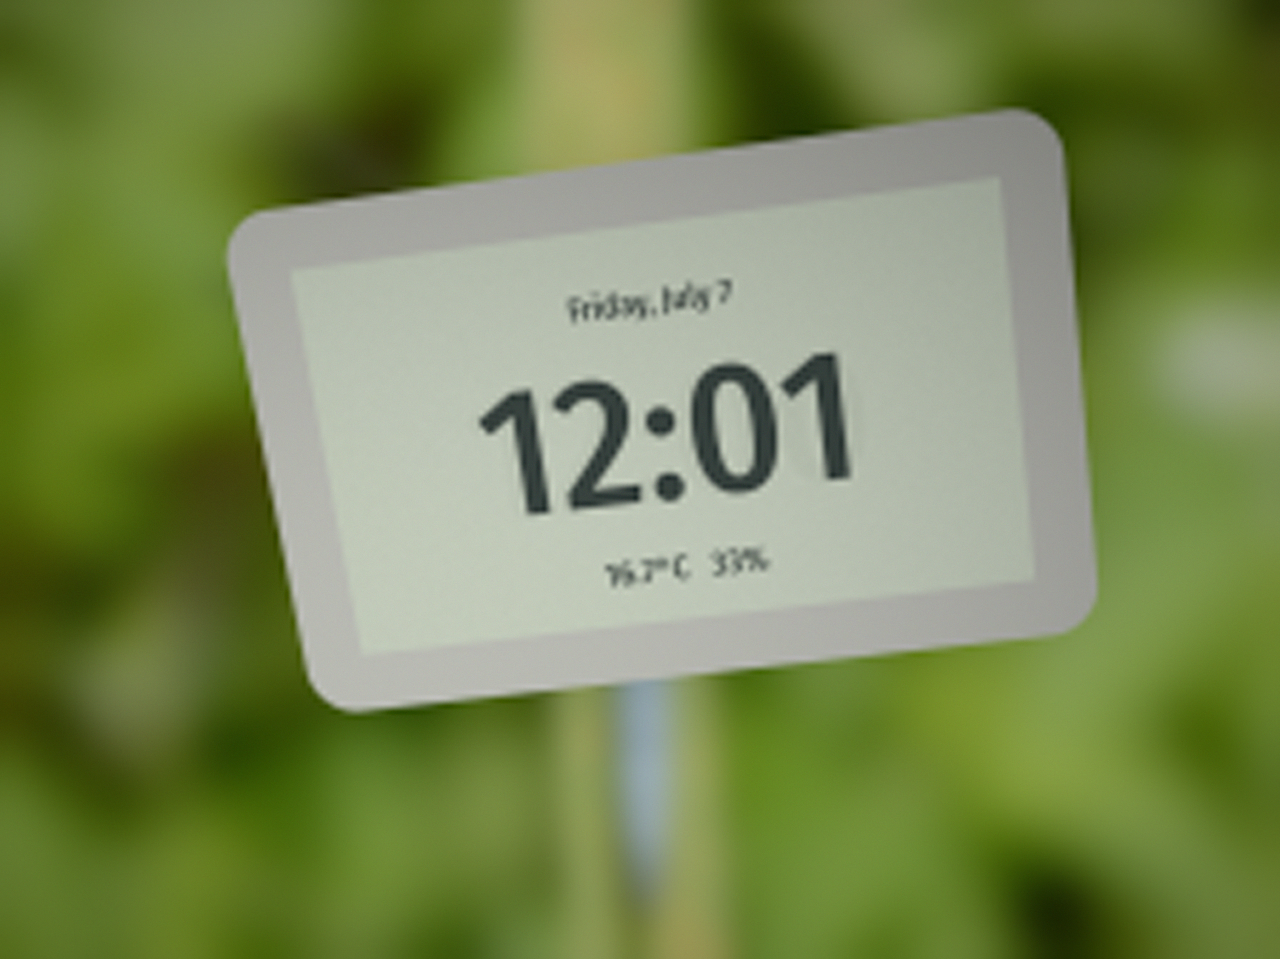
12:01
